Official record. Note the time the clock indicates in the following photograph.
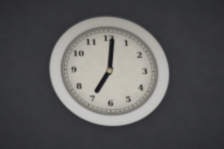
7:01
